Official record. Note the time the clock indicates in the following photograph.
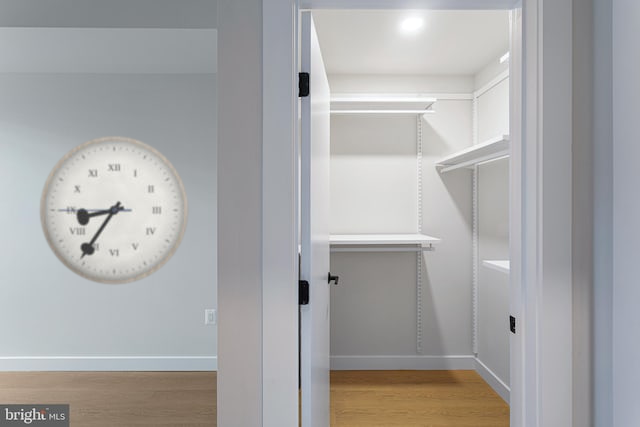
8:35:45
